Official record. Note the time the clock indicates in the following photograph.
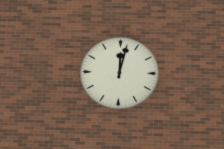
12:02
